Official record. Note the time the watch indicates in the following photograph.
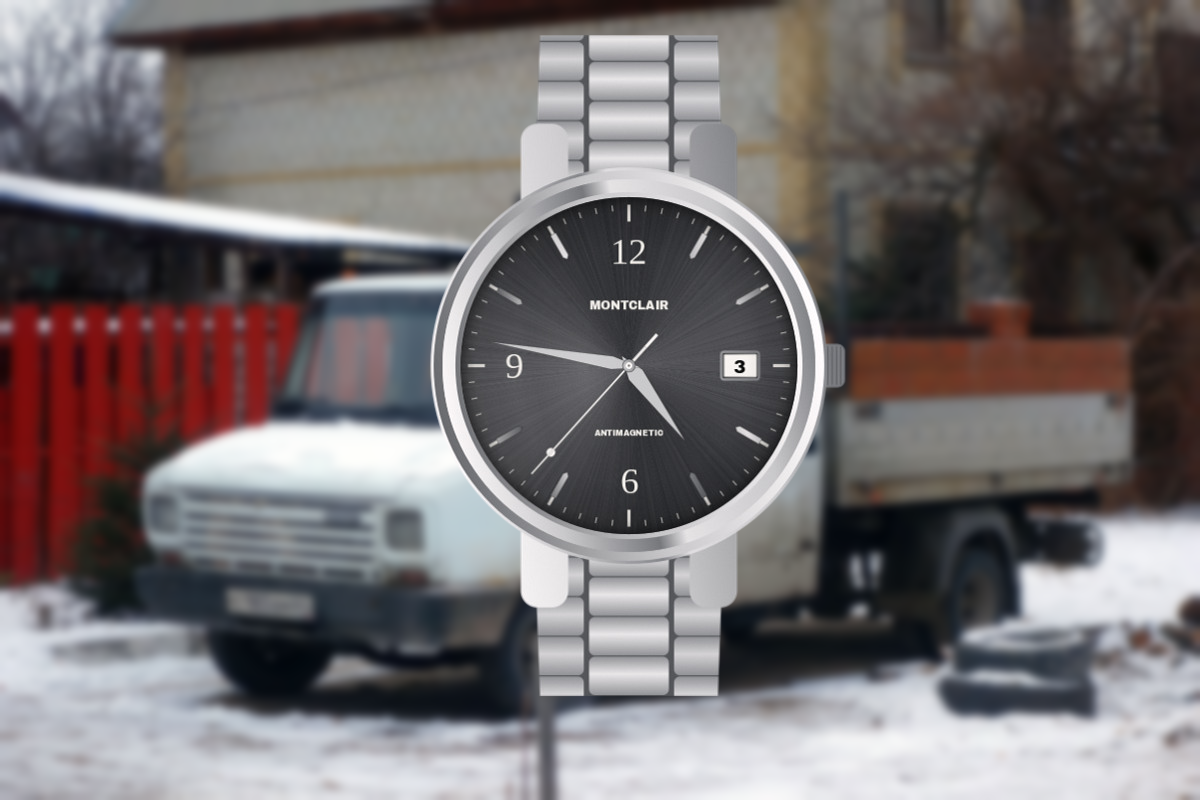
4:46:37
